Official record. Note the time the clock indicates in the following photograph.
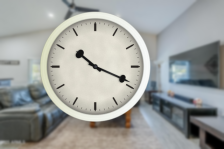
10:19
